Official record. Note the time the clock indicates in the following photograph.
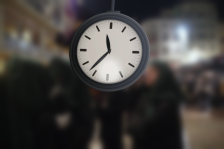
11:37
